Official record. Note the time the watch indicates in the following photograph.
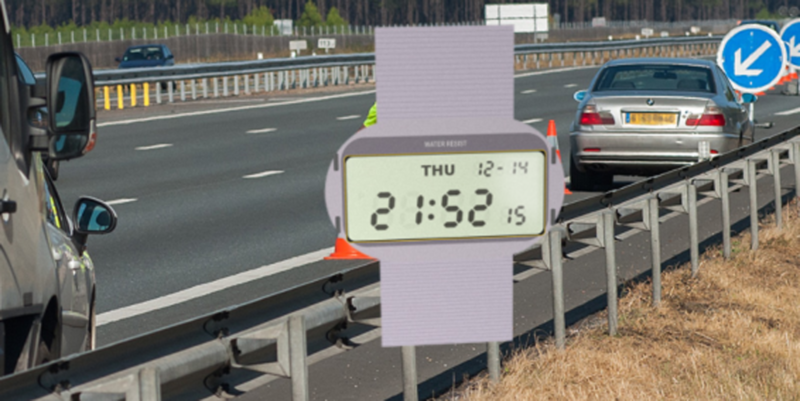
21:52:15
